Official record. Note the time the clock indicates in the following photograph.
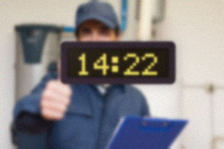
14:22
